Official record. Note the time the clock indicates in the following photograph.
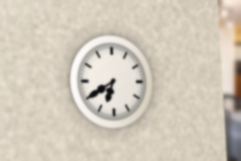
6:40
